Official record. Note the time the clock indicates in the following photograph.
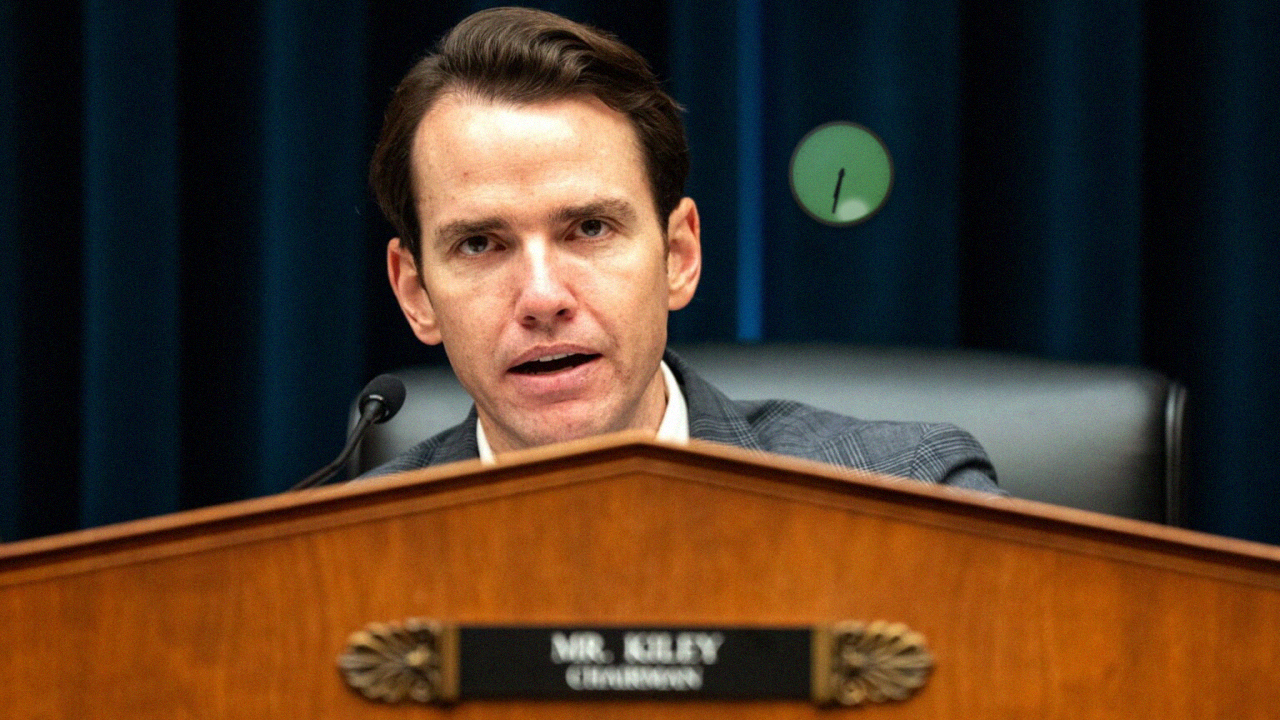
6:32
